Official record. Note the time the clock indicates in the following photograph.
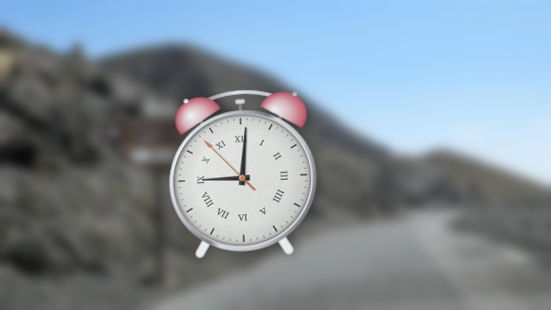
9:00:53
